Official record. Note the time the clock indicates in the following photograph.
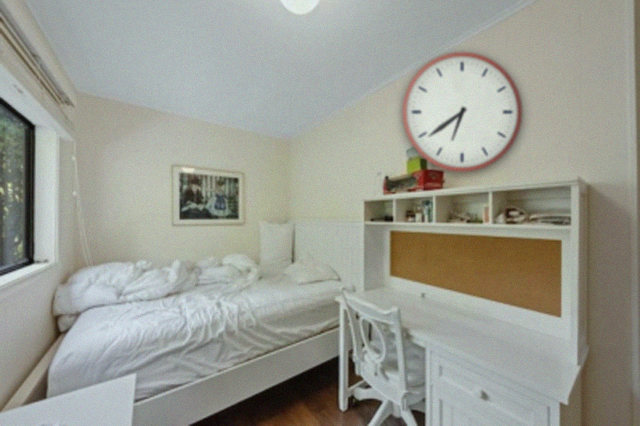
6:39
